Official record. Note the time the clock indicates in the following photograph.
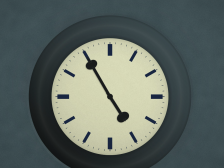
4:55
